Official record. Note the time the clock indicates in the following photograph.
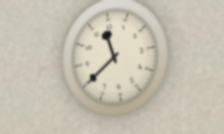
11:40
